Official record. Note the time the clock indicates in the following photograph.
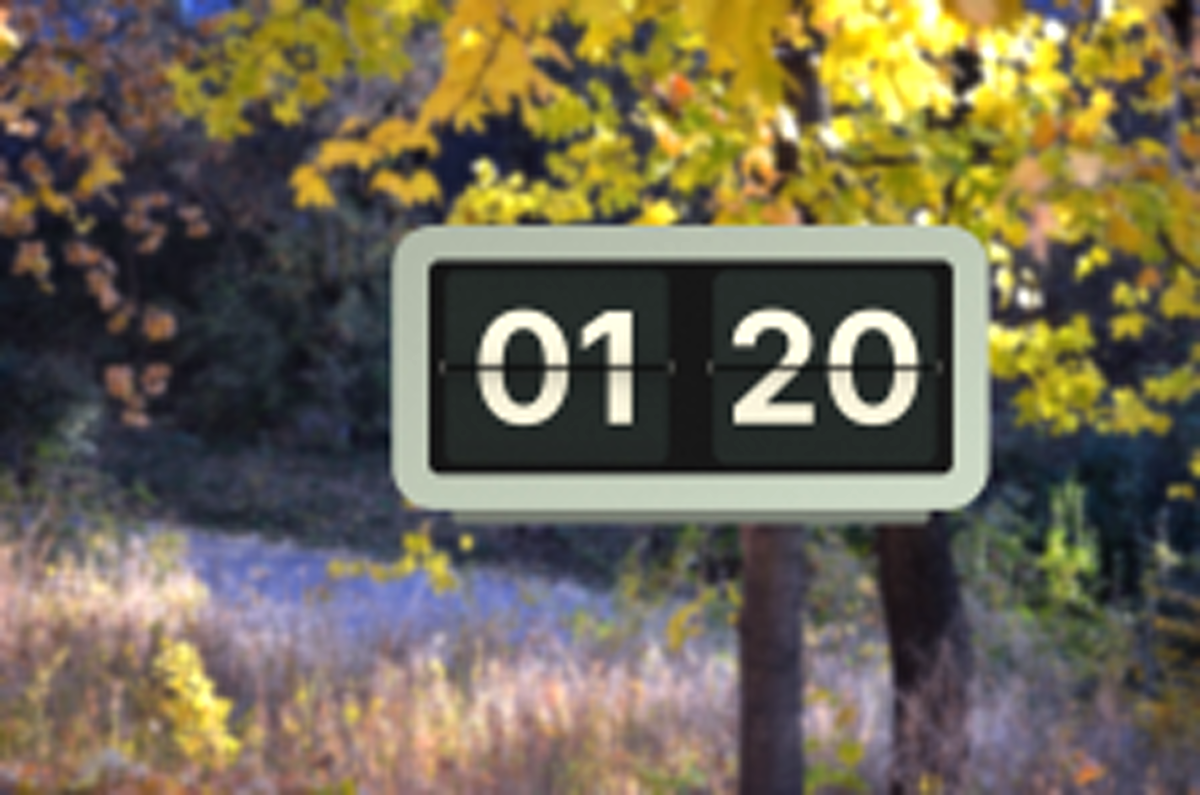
1:20
